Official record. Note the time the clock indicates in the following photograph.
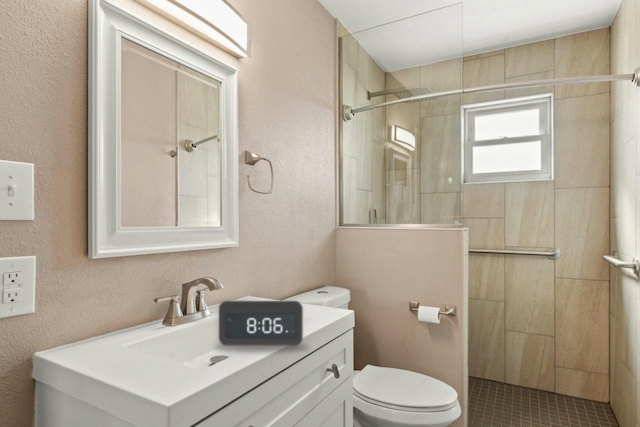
8:06
